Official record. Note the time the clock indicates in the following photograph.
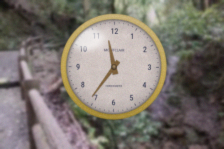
11:36
